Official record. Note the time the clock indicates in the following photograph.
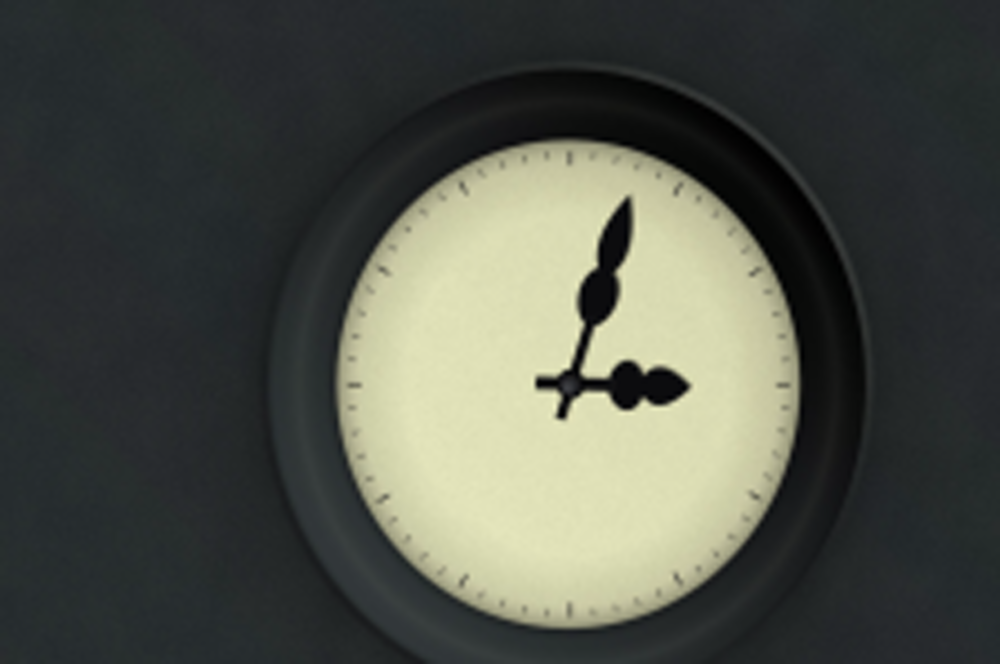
3:03
